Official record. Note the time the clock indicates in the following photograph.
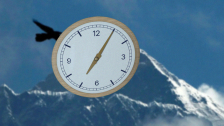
7:05
